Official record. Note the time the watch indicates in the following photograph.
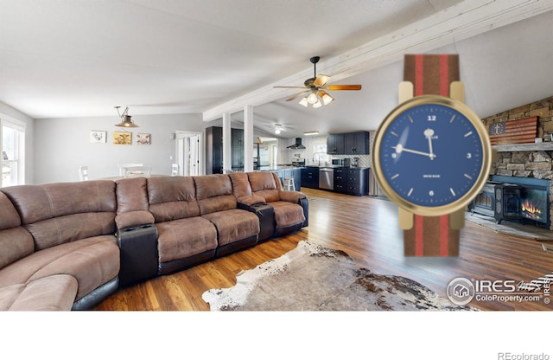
11:47
